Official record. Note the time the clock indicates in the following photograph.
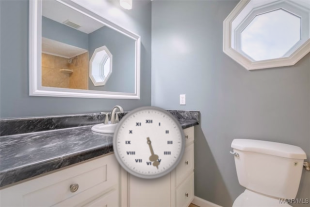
5:27
